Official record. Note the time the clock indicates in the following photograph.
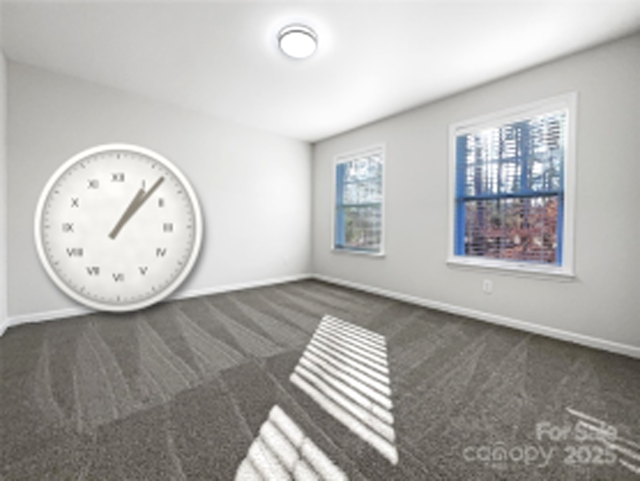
1:07
